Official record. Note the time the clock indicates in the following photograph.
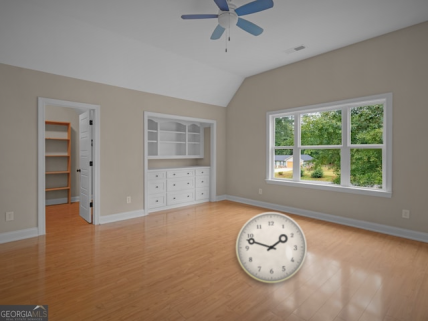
1:48
